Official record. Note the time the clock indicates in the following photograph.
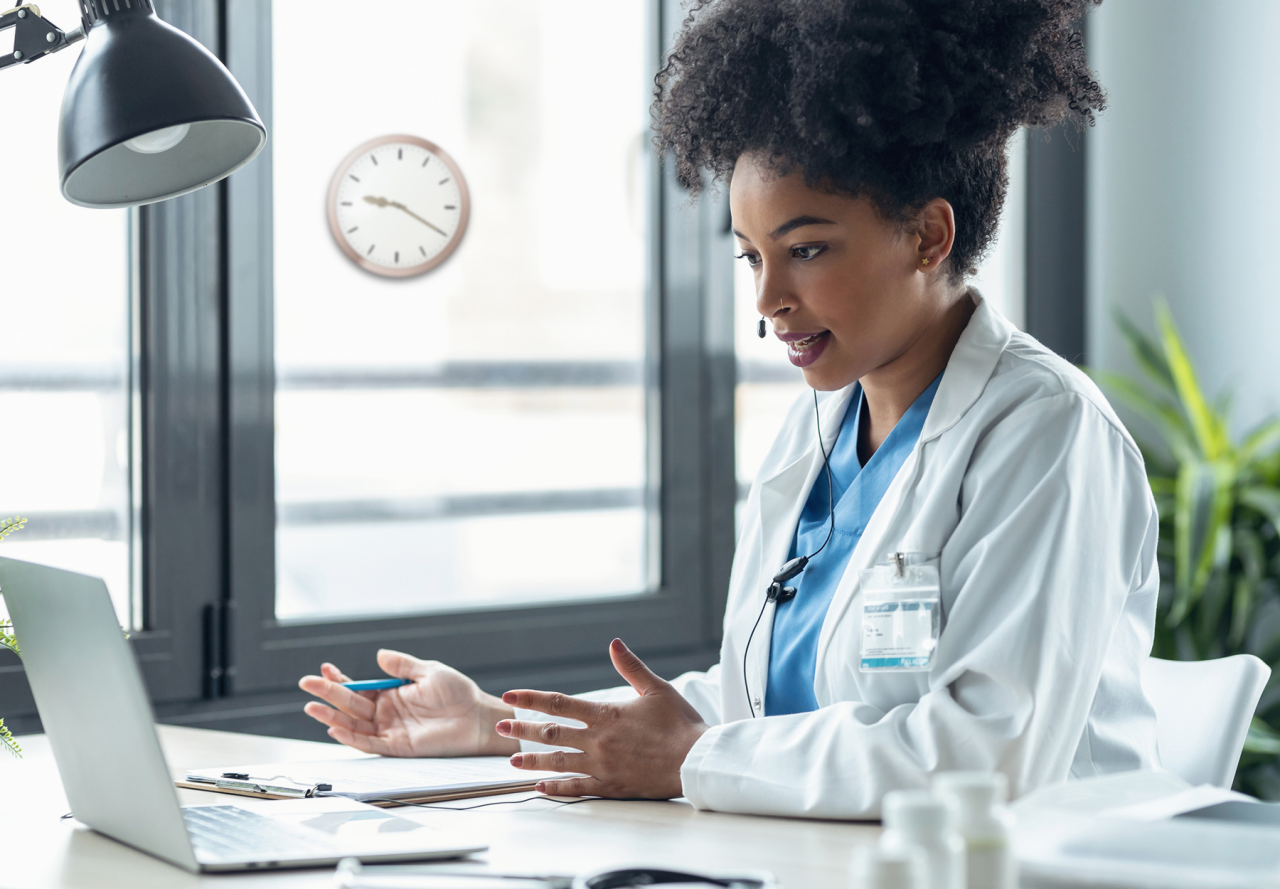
9:20
